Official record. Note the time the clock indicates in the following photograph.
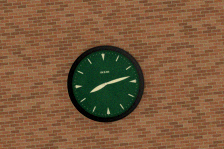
8:13
